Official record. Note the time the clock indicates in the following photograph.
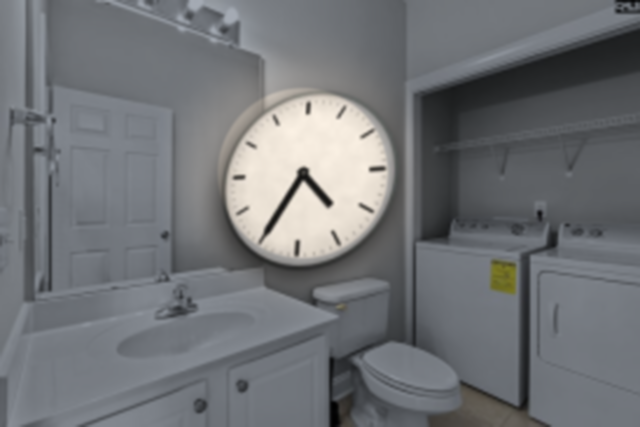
4:35
